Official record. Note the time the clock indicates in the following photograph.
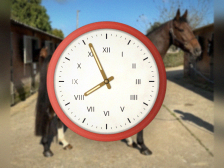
7:56
